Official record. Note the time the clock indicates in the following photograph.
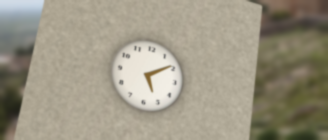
5:09
